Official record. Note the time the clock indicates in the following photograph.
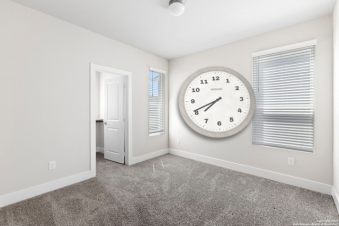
7:41
